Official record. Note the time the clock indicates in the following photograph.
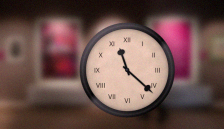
11:22
